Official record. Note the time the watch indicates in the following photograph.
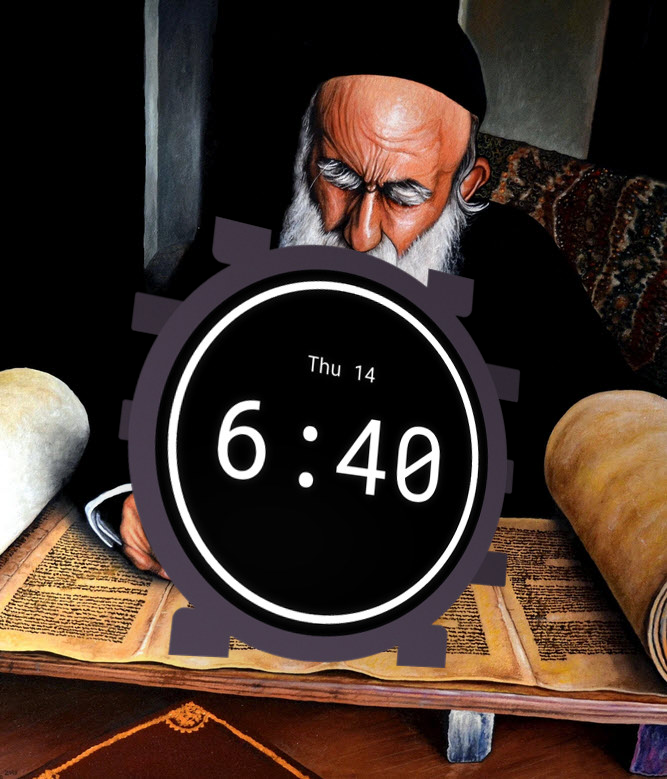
6:40
